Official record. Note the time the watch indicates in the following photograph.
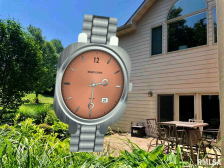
2:30
